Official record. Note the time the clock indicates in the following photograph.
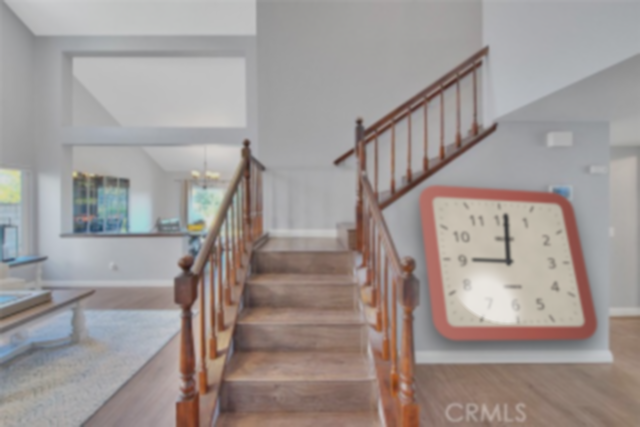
9:01
